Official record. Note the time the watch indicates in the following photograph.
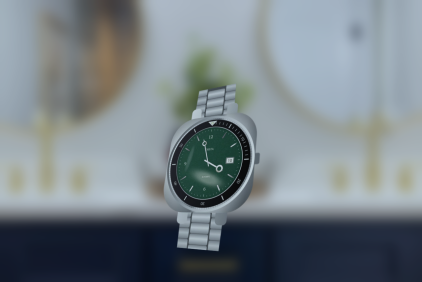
3:57
